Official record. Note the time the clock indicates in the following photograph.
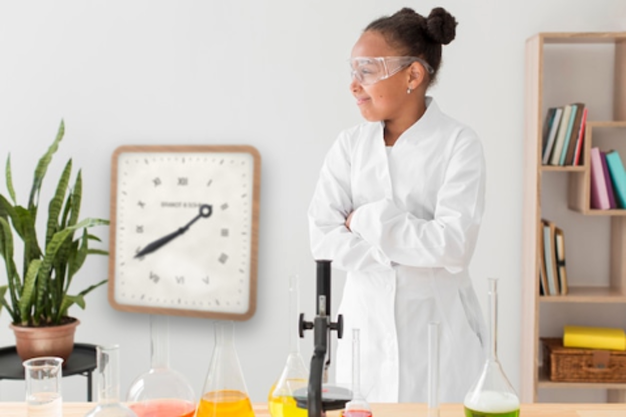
1:40
